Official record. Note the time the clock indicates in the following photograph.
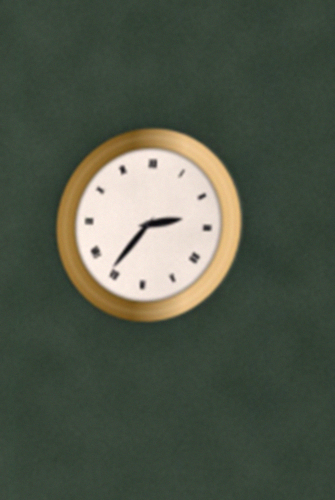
2:36
